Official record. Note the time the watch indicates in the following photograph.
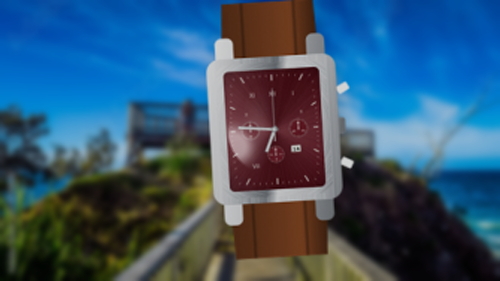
6:46
